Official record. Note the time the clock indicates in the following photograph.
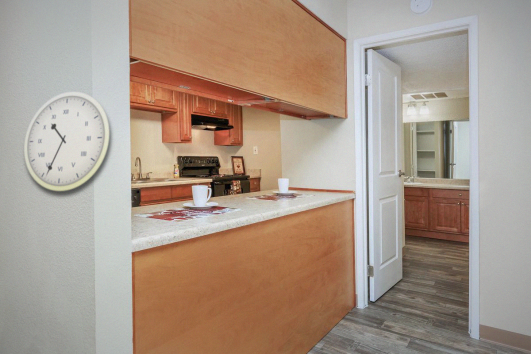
10:34
